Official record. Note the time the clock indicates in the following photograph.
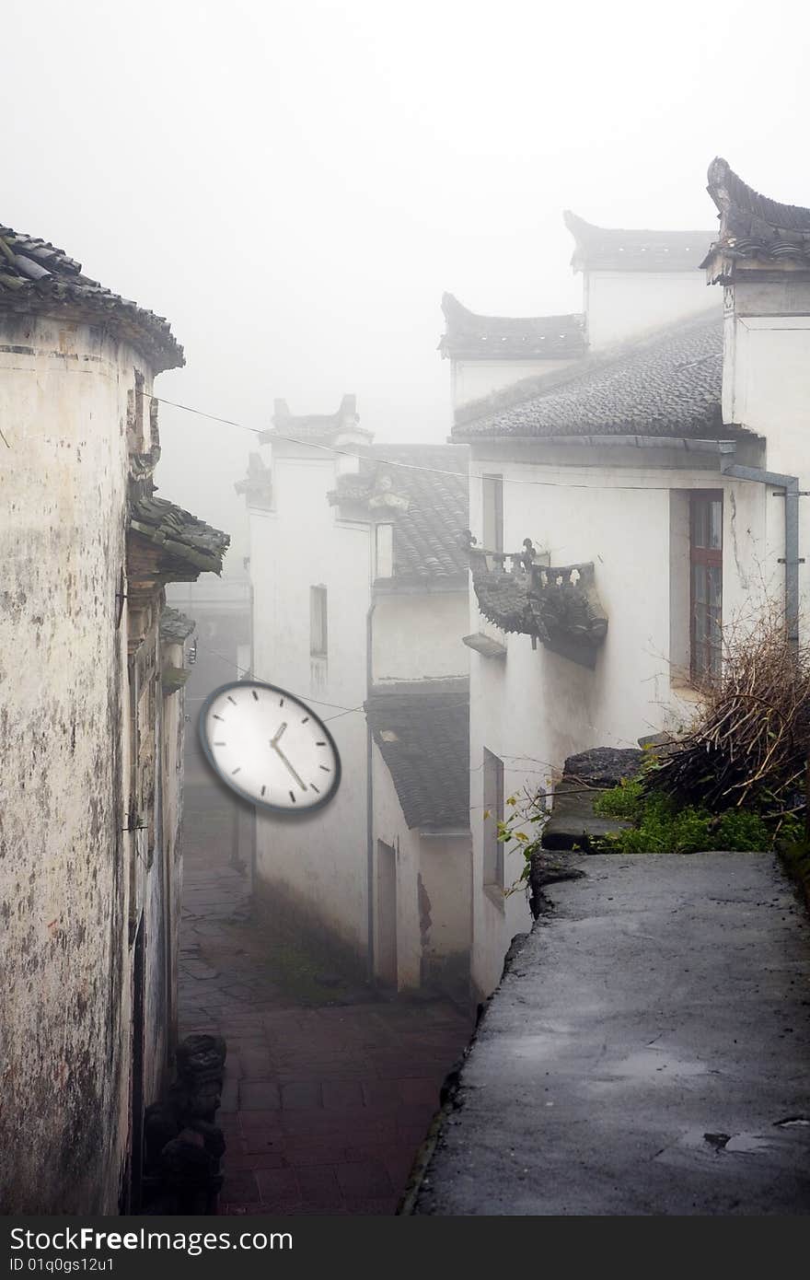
1:27
